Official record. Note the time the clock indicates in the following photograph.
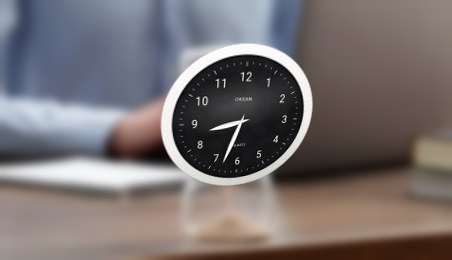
8:33
